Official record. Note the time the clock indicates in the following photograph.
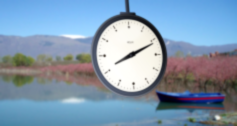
8:11
